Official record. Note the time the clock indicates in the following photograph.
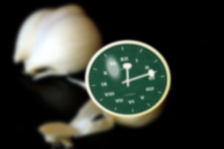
12:13
